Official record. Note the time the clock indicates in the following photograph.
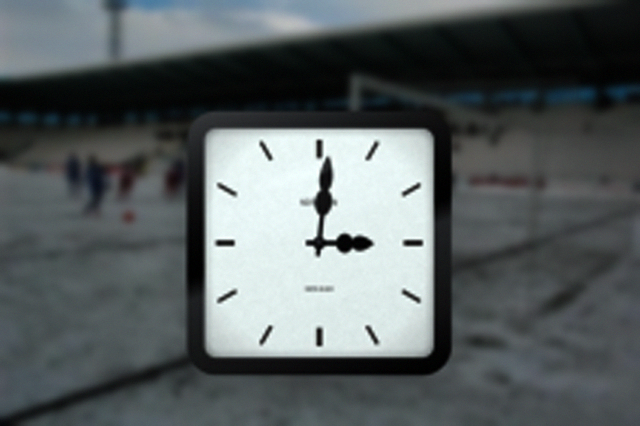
3:01
